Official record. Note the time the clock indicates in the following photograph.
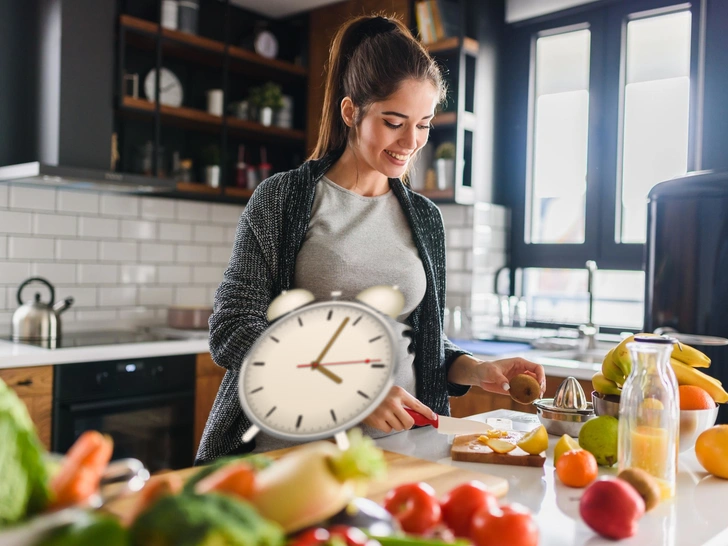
4:03:14
